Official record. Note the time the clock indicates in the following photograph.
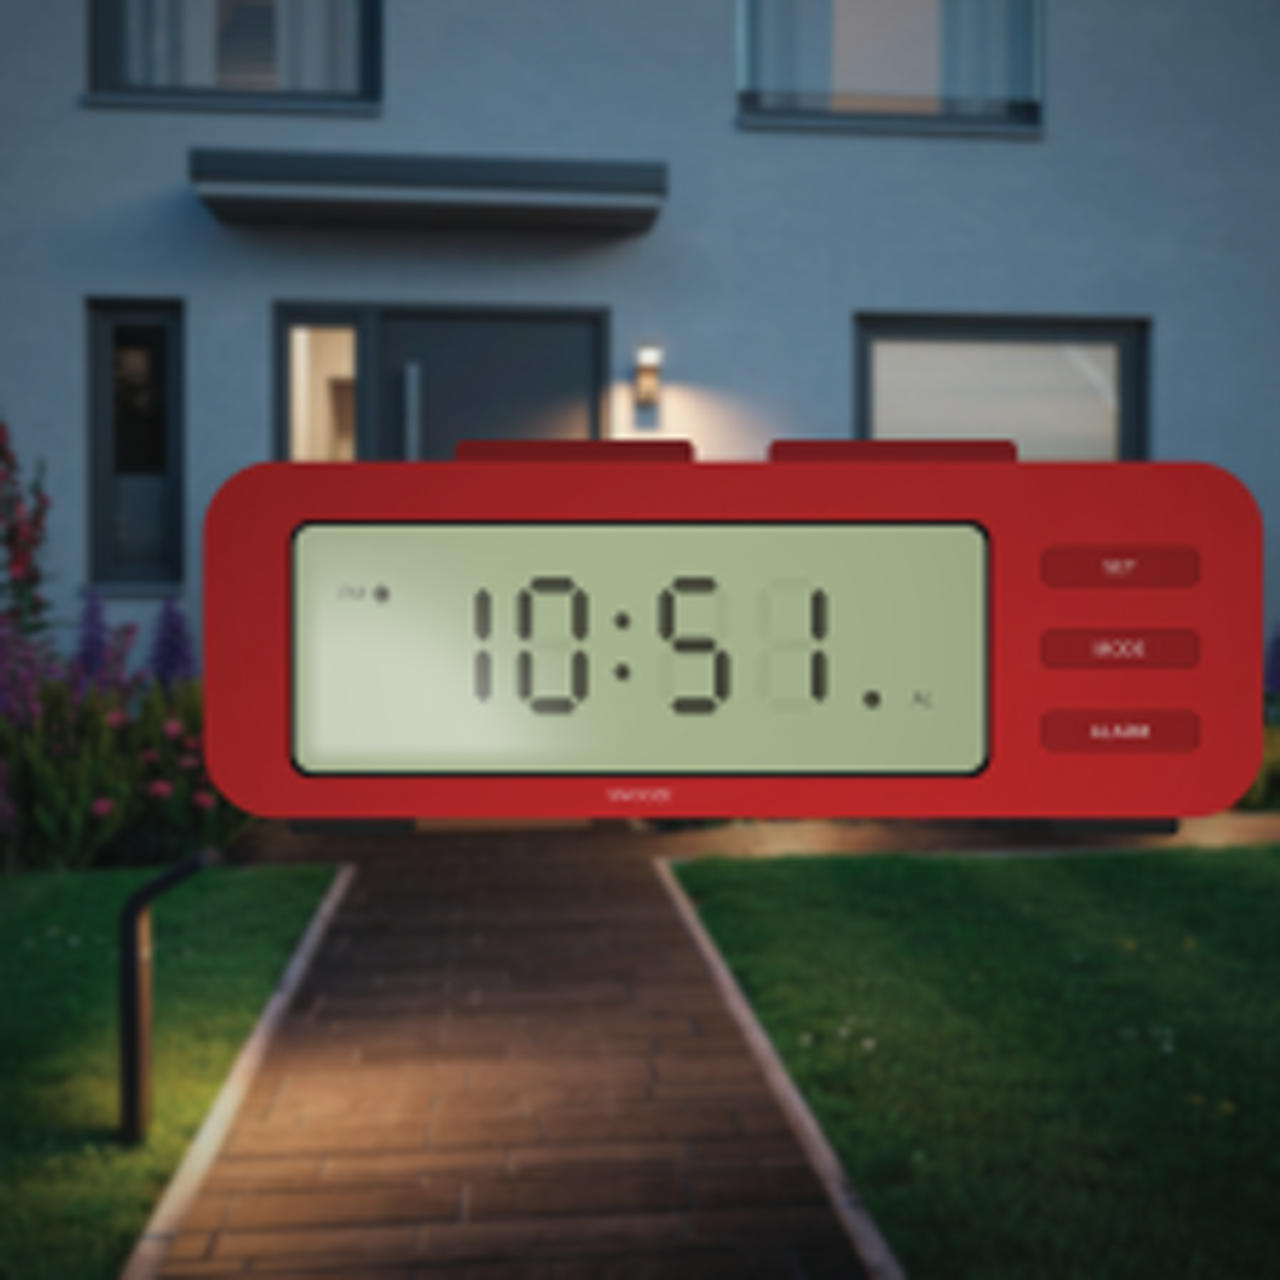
10:51
